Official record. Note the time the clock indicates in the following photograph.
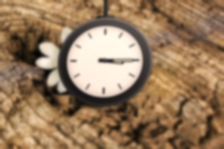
3:15
